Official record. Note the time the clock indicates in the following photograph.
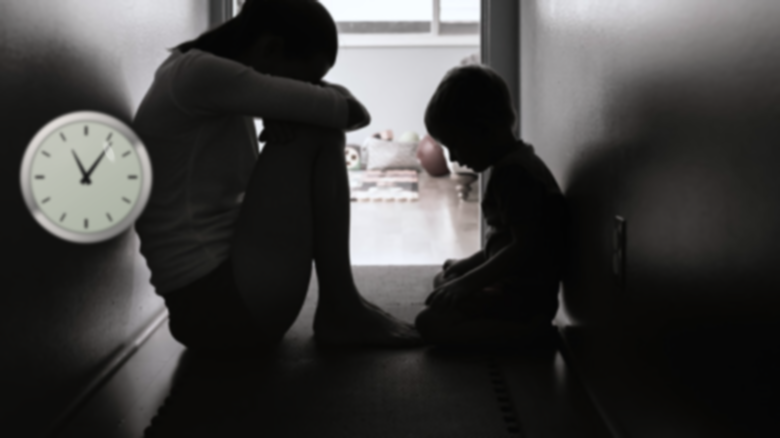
11:06
